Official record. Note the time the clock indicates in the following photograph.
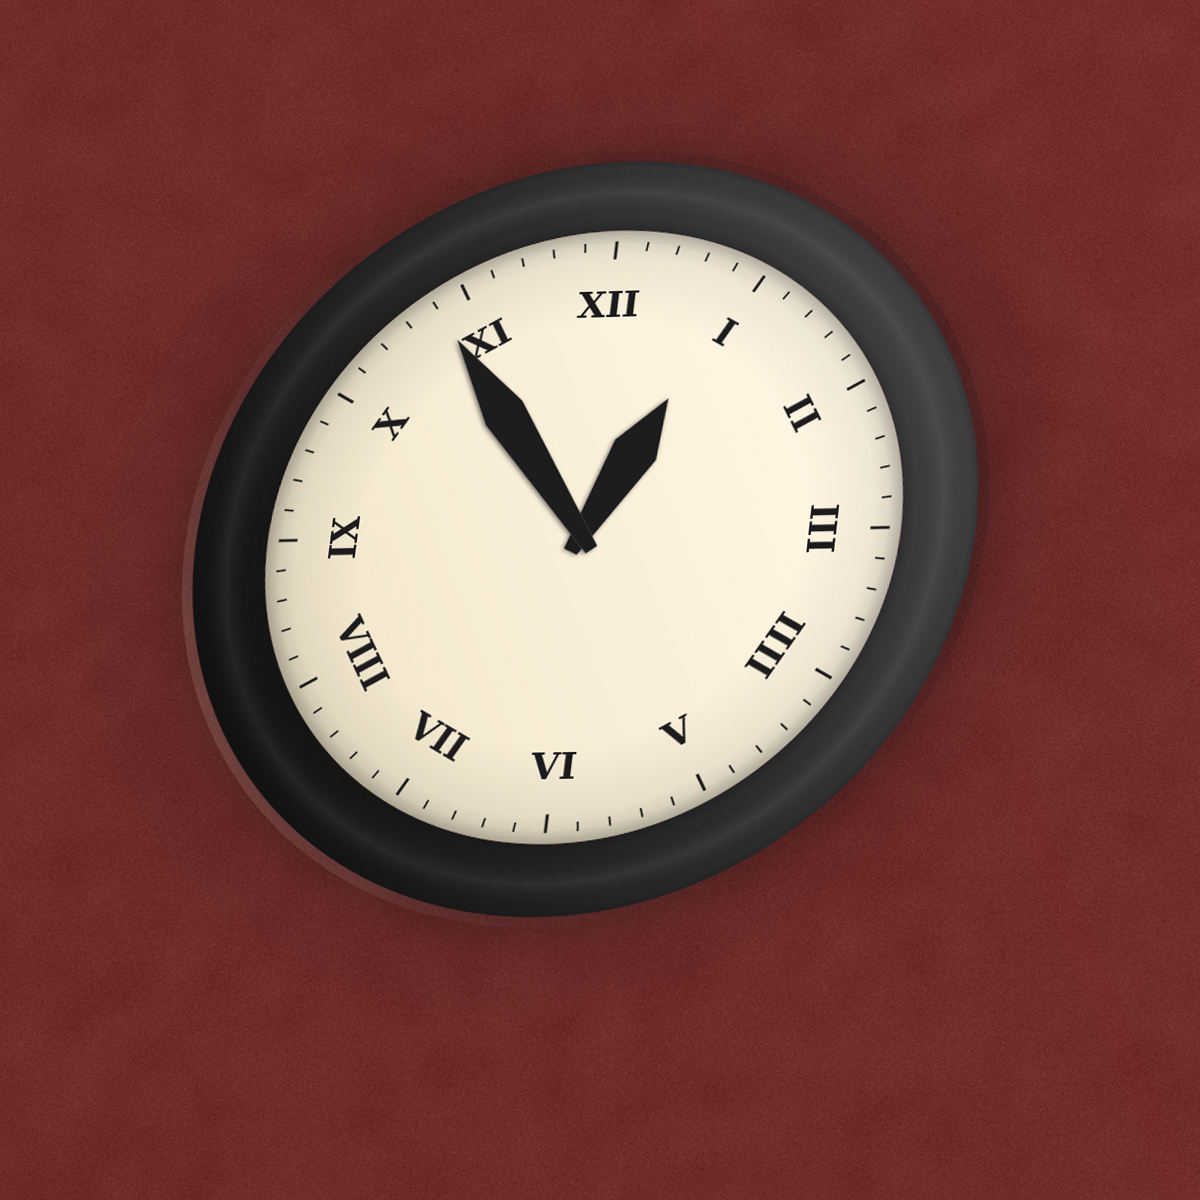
12:54
